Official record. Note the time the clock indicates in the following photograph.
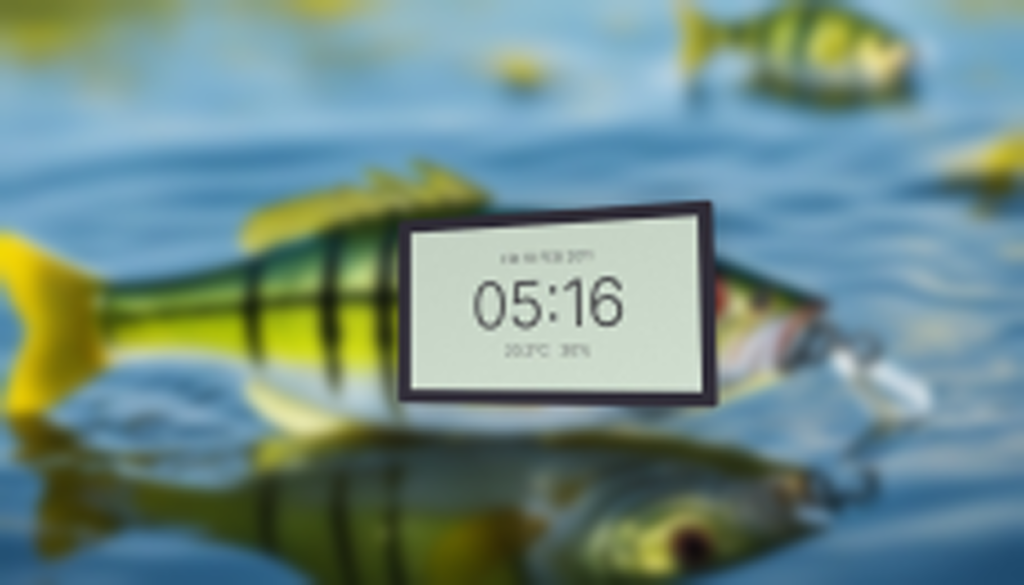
5:16
